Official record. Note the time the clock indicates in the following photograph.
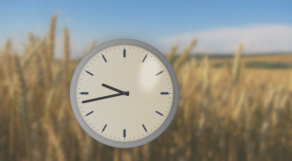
9:43
